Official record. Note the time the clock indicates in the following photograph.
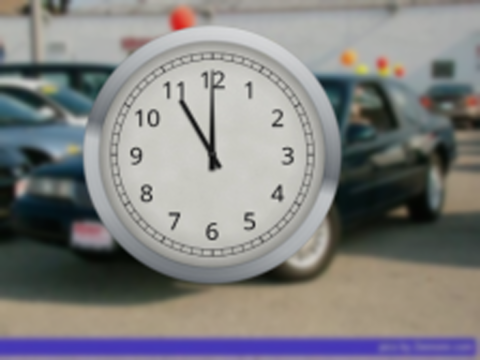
11:00
